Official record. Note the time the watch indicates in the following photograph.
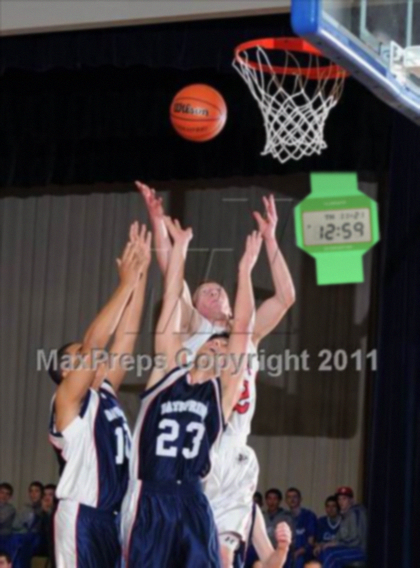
12:59
